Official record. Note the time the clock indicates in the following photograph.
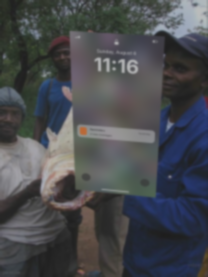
11:16
